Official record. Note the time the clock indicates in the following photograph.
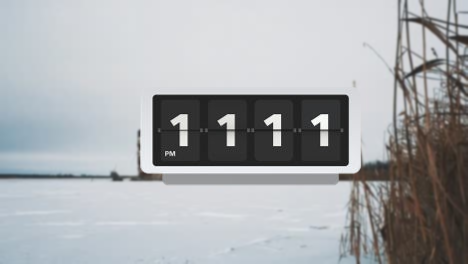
11:11
